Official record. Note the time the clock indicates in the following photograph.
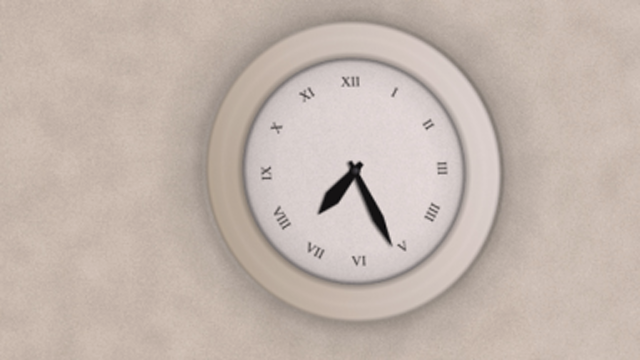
7:26
